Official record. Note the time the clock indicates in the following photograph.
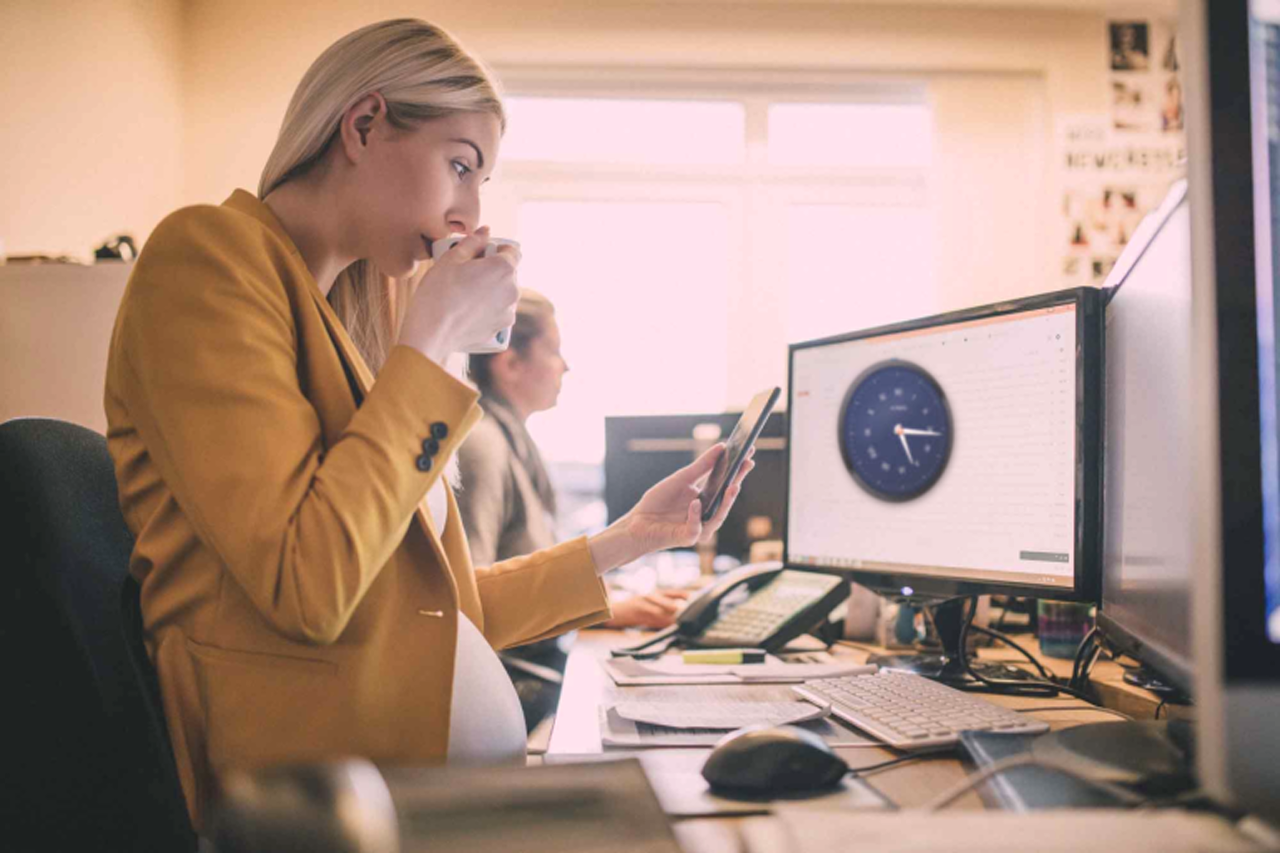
5:16
